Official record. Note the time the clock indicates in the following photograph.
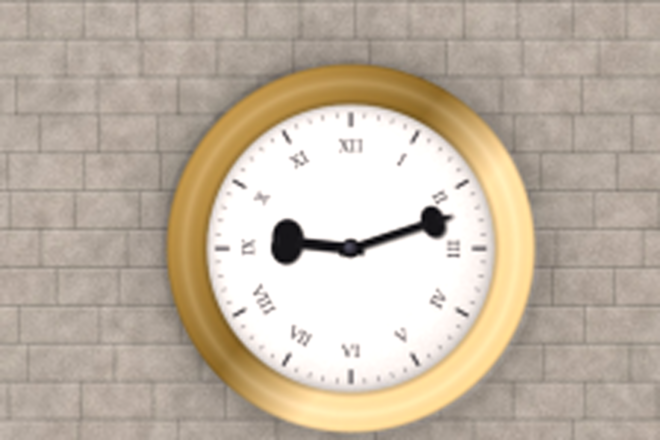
9:12
